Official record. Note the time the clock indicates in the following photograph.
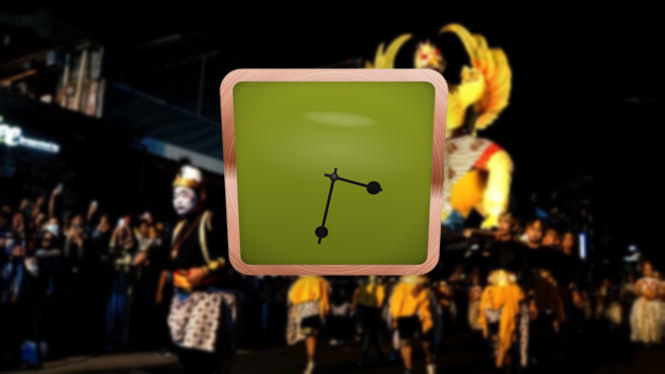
3:32
